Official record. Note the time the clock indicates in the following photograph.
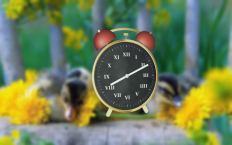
8:11
